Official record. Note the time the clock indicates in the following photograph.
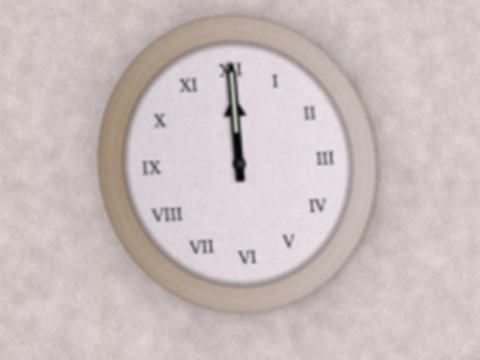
12:00
